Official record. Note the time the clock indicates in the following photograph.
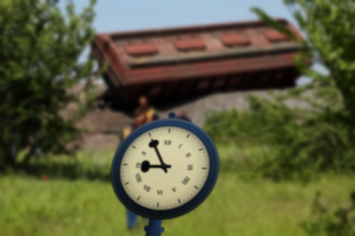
8:55
